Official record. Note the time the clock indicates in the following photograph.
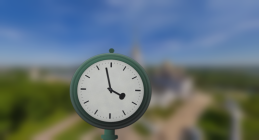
3:58
